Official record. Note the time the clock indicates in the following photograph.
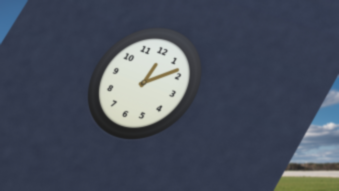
12:08
